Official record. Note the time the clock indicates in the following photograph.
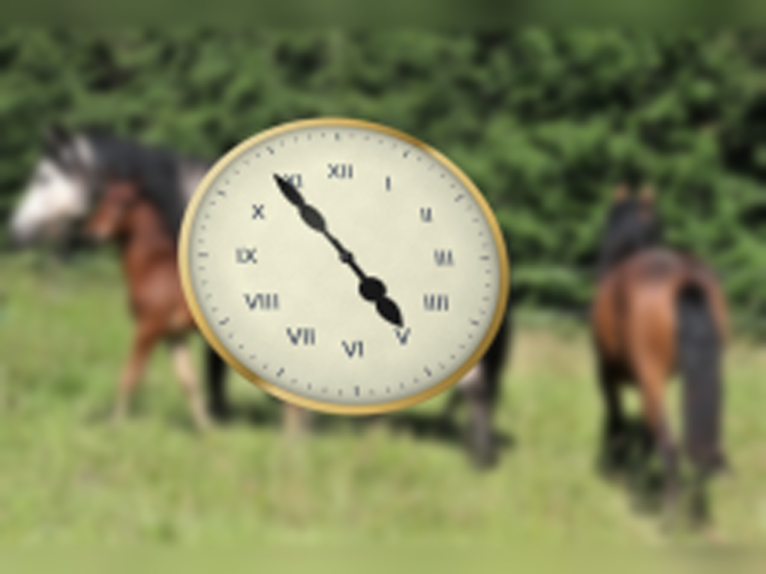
4:54
